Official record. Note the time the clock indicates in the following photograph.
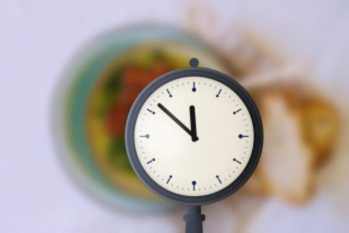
11:52
